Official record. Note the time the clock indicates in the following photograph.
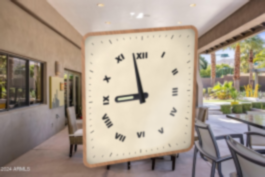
8:58
